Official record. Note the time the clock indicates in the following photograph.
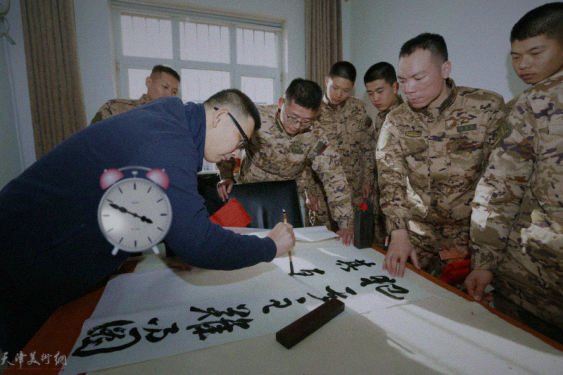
3:49
